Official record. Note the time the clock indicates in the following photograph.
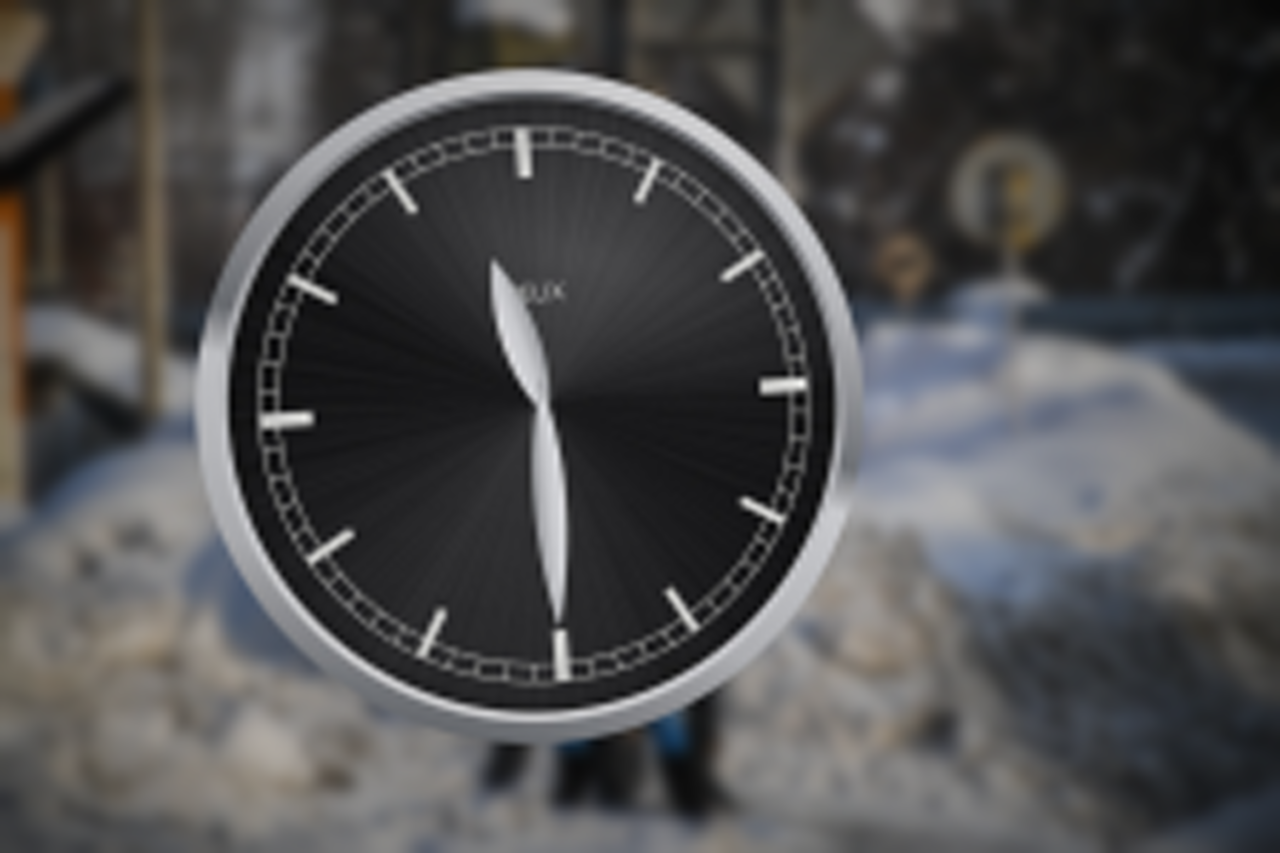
11:30
